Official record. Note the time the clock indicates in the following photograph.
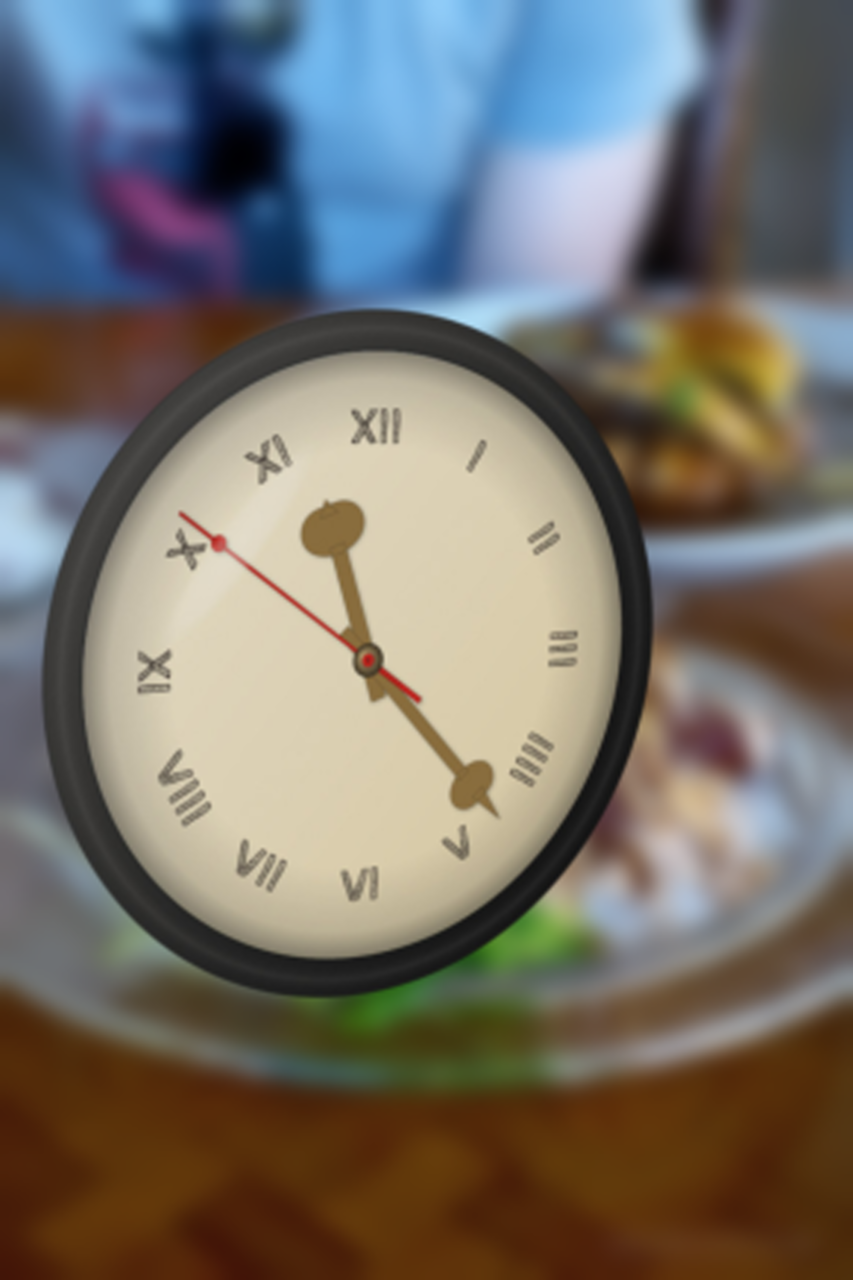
11:22:51
